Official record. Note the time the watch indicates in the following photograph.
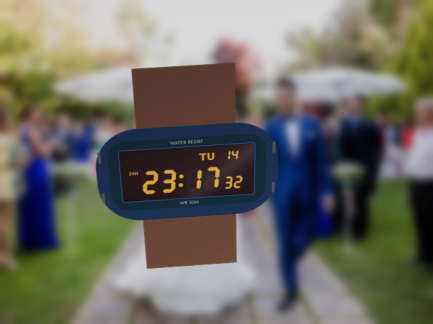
23:17:32
